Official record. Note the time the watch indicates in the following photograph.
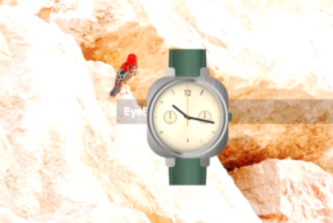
10:17
